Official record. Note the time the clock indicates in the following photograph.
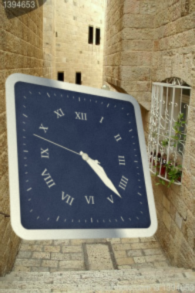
4:22:48
